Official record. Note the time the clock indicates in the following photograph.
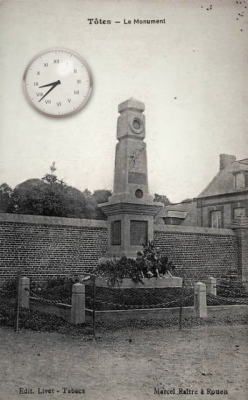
8:38
